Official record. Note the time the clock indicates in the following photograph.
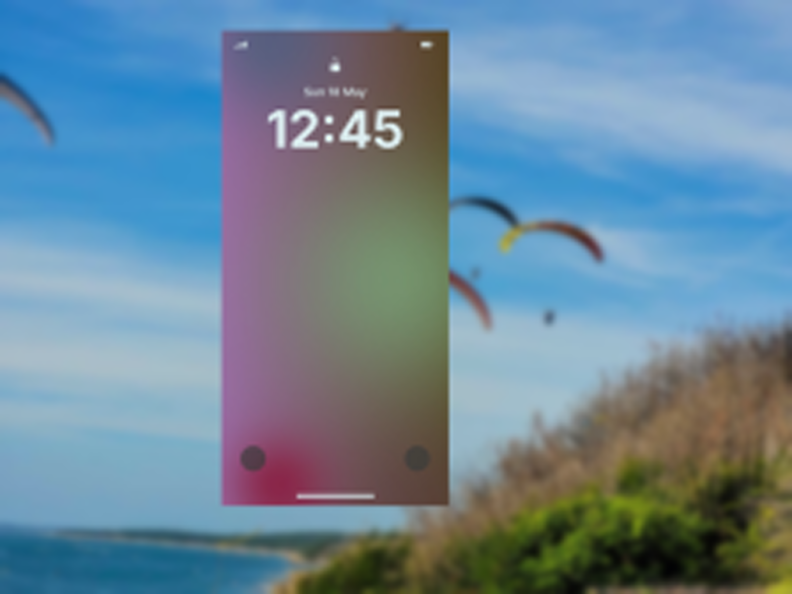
12:45
